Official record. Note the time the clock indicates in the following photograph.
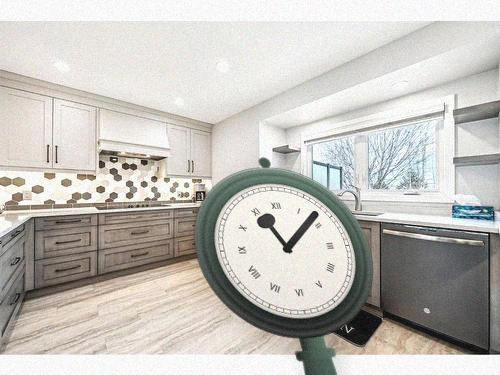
11:08
